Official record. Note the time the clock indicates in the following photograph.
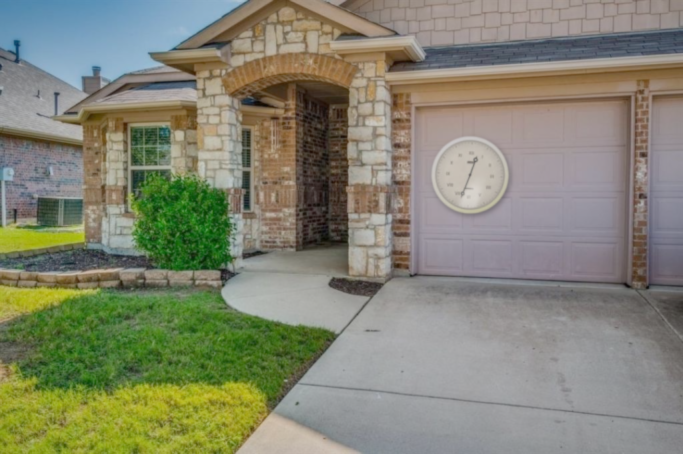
12:33
